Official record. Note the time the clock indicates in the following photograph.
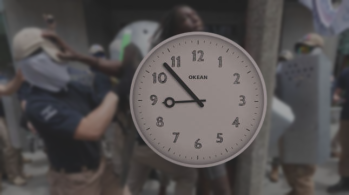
8:53
